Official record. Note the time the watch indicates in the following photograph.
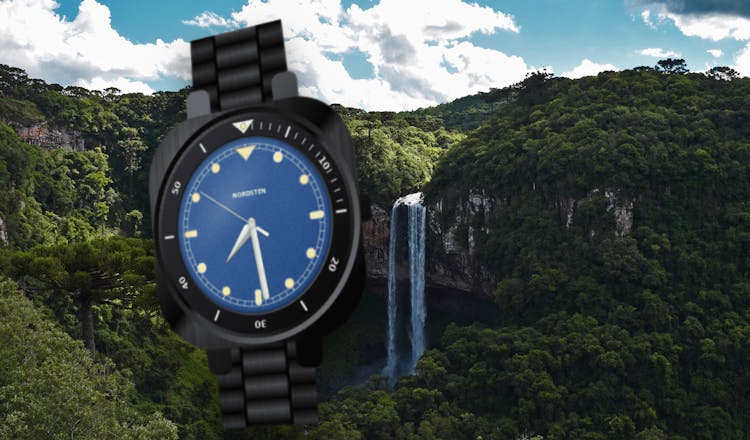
7:28:51
